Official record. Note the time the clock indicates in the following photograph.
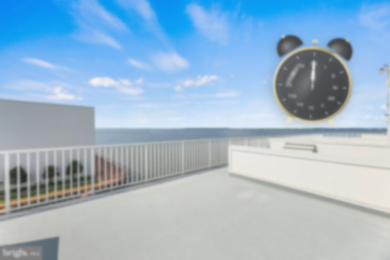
12:00
